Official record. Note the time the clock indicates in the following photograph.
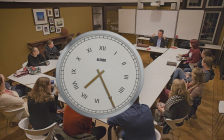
7:25
